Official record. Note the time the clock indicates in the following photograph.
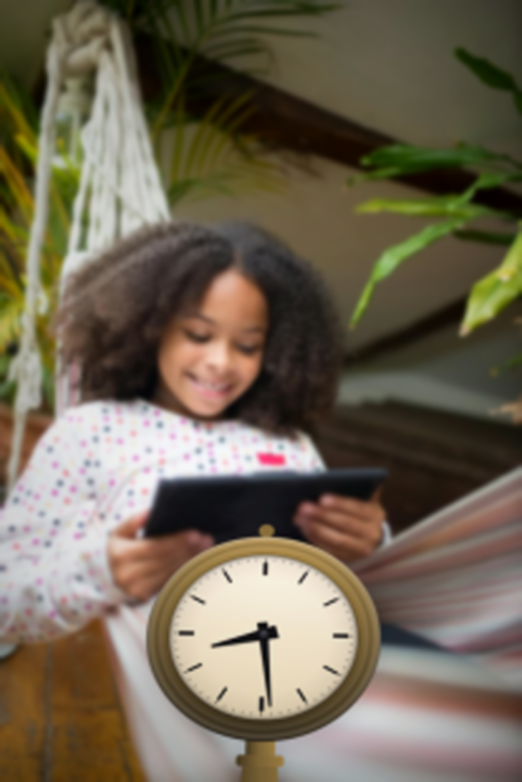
8:29
